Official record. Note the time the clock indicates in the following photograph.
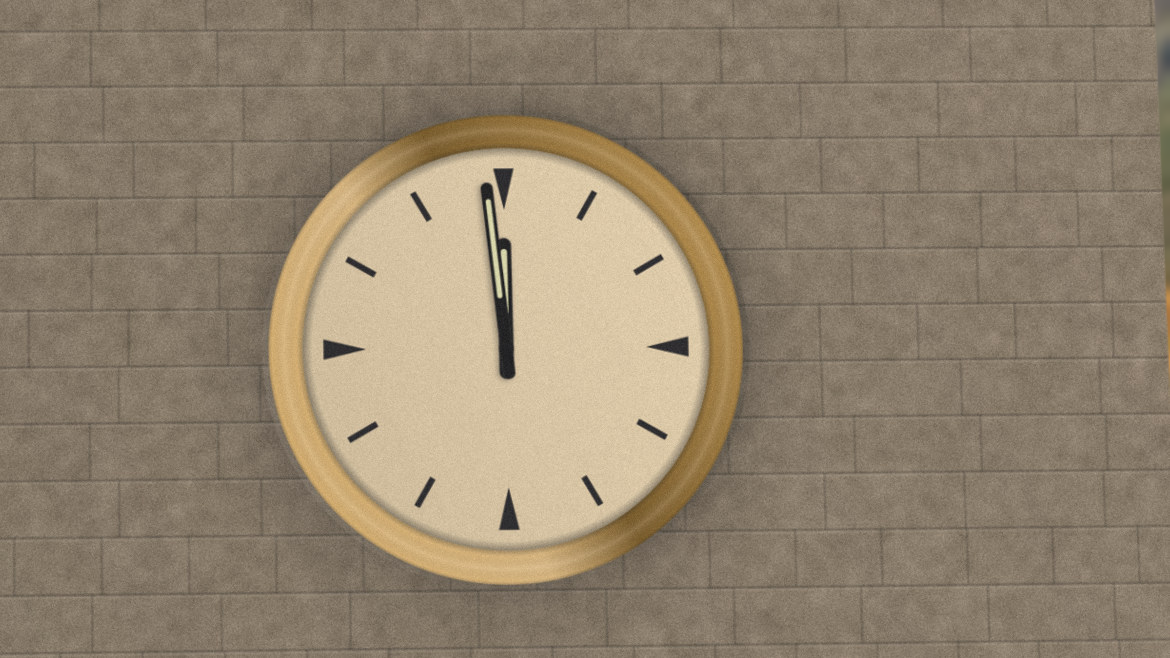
11:59
